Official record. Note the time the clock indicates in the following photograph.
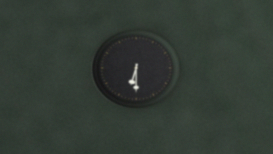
6:30
